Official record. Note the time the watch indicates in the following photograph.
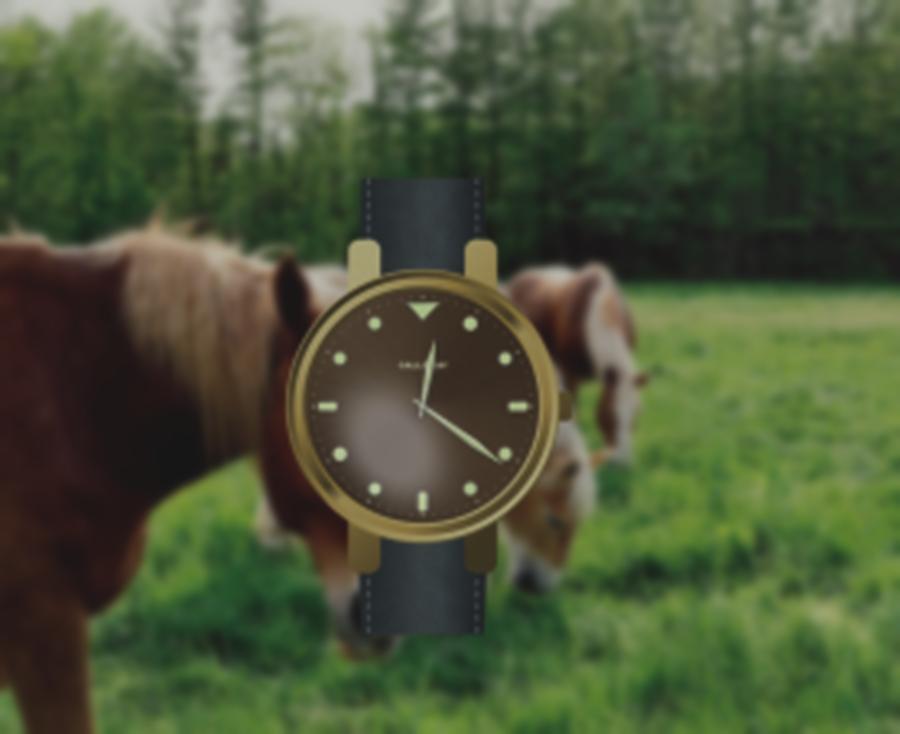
12:21
